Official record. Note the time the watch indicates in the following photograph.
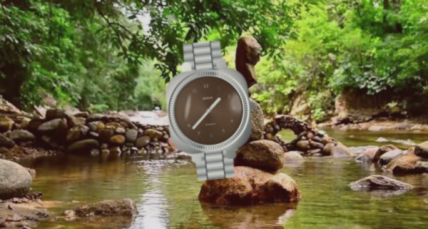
1:38
